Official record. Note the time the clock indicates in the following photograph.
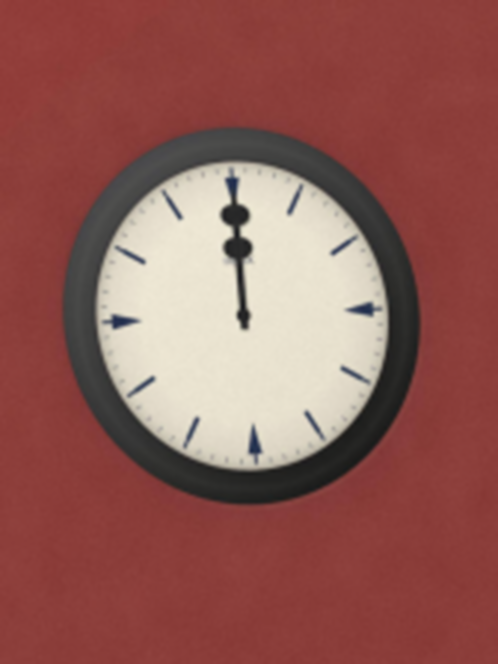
12:00
